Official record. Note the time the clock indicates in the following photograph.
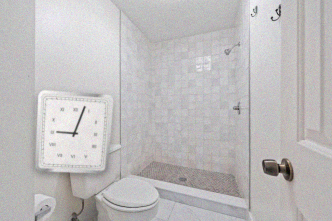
9:03
